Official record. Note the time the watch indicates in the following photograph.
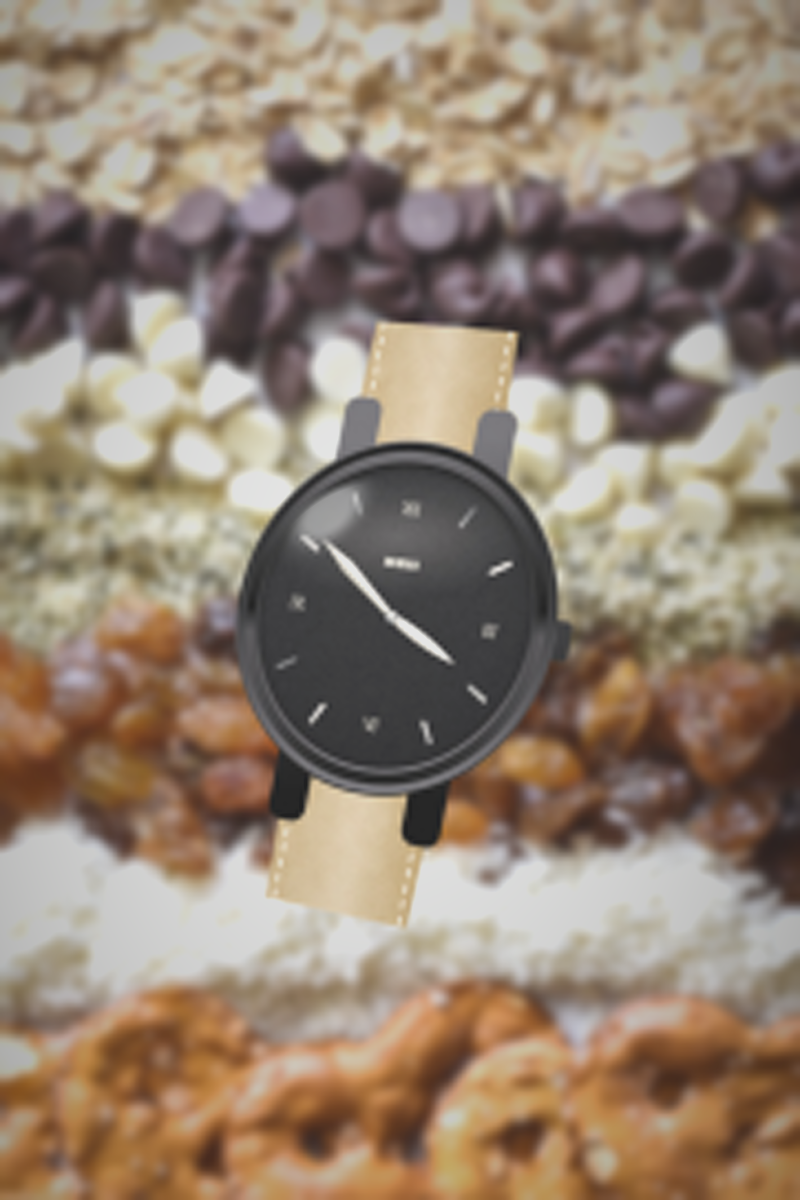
3:51
